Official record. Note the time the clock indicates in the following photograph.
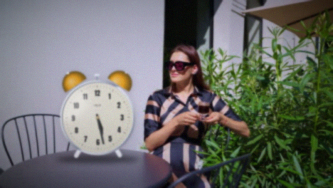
5:28
